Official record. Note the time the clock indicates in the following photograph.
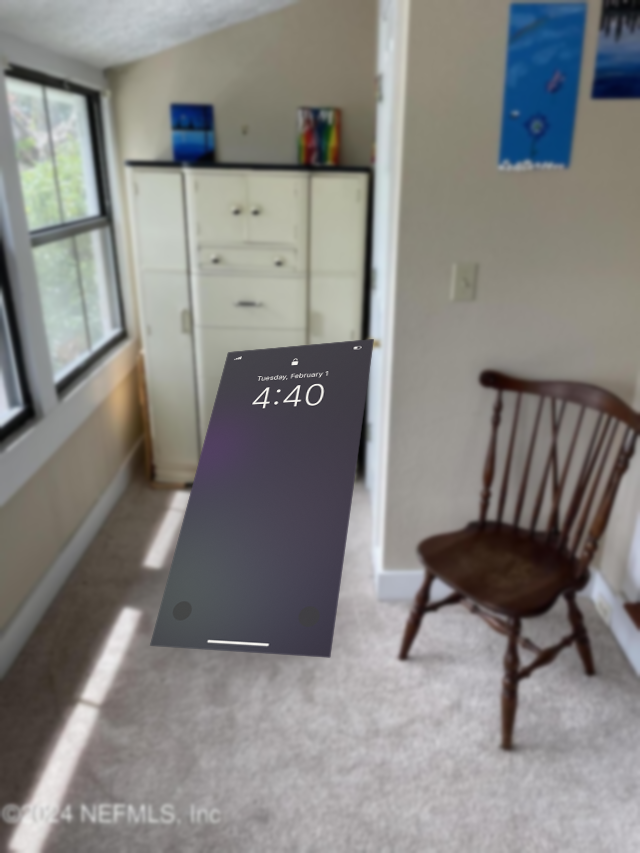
4:40
